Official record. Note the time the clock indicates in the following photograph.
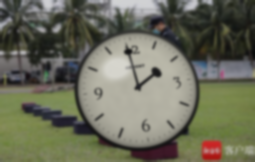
1:59
